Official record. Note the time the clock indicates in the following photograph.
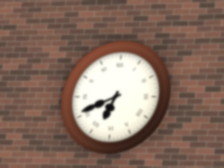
6:41
